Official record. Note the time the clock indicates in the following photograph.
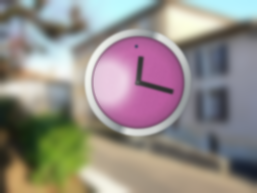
12:18
